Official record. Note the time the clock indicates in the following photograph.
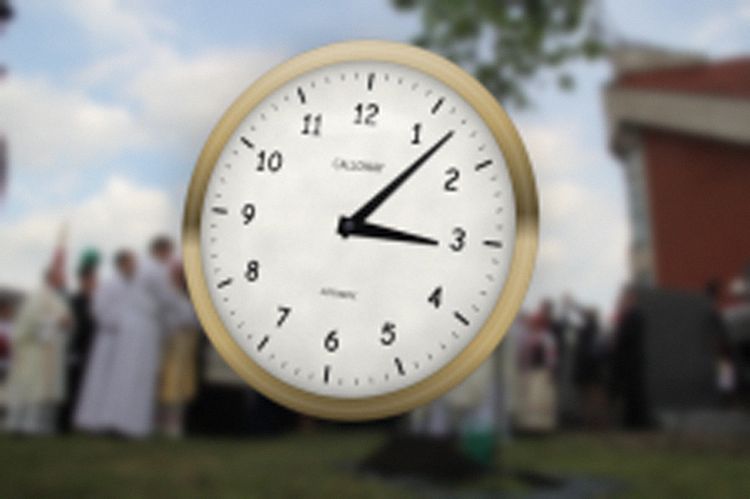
3:07
